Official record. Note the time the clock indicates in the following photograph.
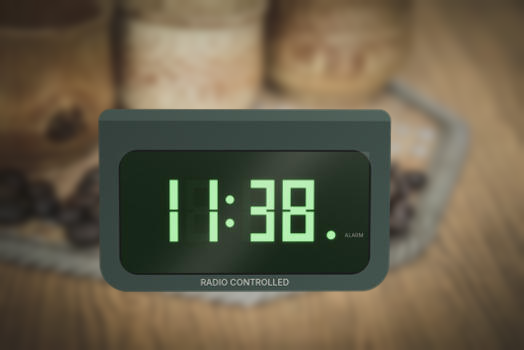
11:38
